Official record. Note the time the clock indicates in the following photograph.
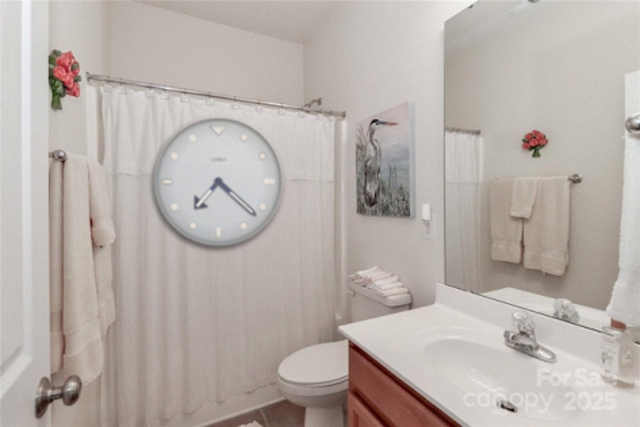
7:22
